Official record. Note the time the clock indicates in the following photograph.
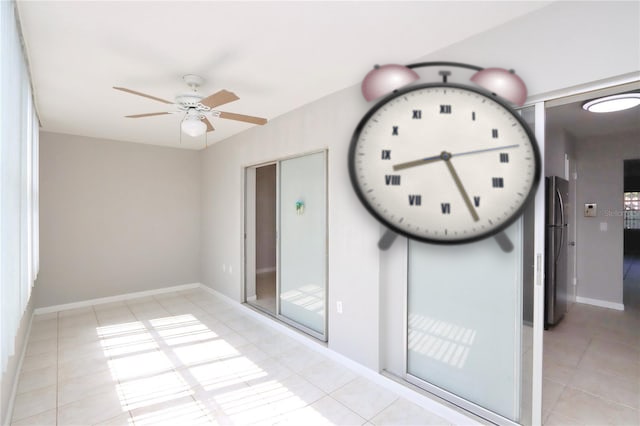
8:26:13
